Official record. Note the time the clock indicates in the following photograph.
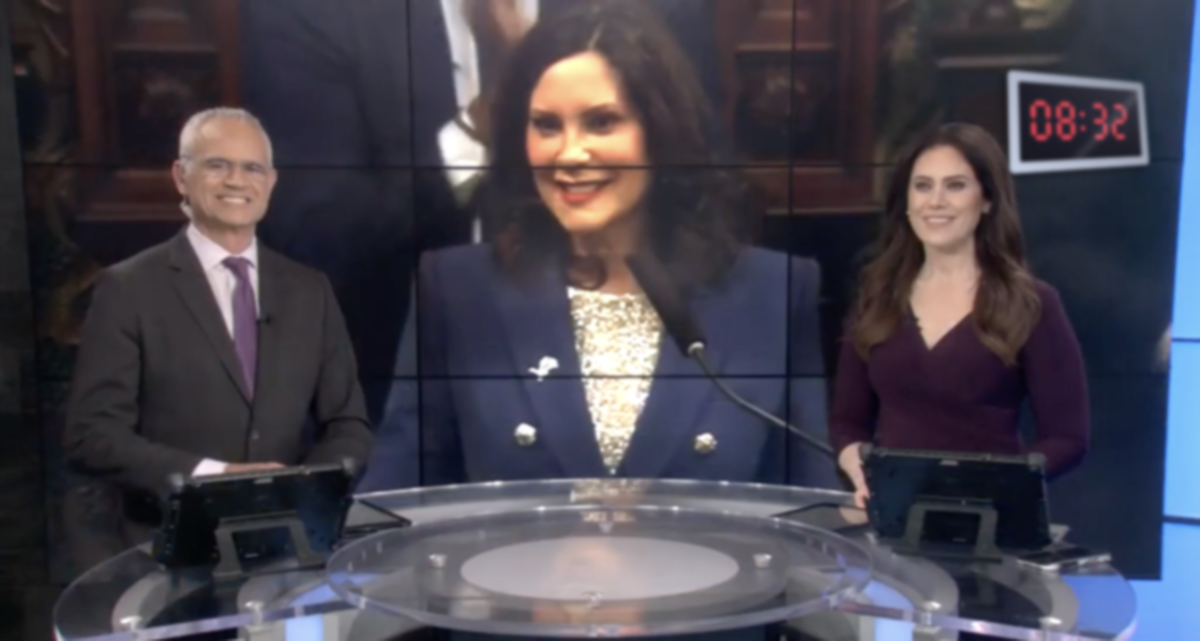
8:32
